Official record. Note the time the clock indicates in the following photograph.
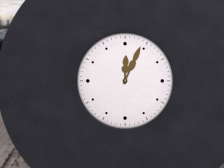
12:04
